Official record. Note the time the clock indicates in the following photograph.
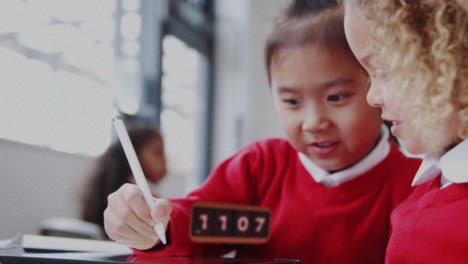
11:07
